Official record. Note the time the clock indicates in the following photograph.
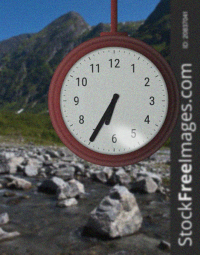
6:35
